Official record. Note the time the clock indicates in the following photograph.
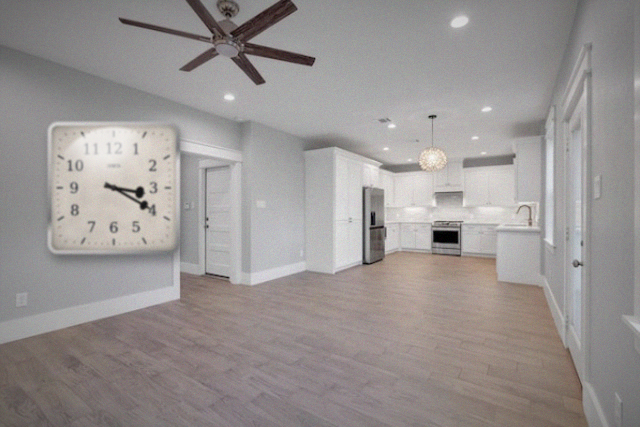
3:20
